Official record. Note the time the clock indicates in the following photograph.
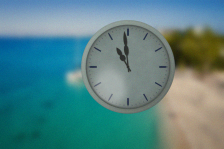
10:59
